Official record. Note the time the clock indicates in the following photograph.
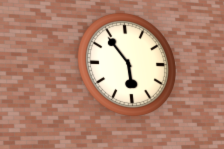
5:54
